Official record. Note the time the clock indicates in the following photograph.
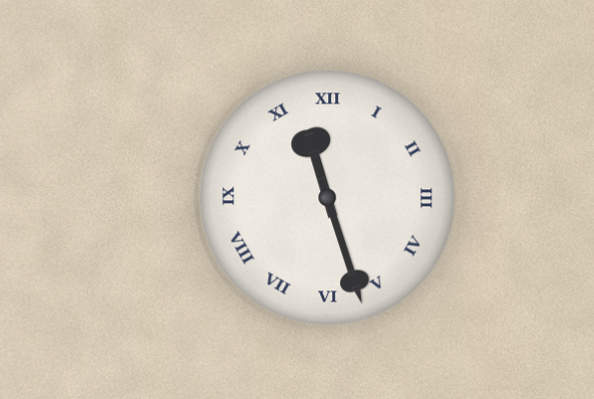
11:27
